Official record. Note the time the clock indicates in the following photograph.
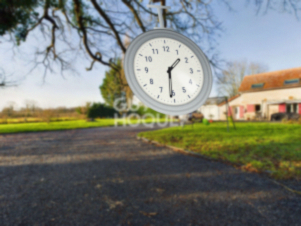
1:31
